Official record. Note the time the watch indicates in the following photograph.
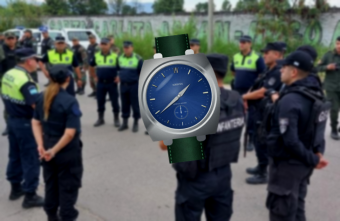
1:39
